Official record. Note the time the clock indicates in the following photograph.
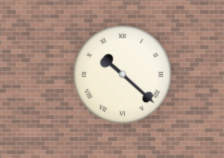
10:22
